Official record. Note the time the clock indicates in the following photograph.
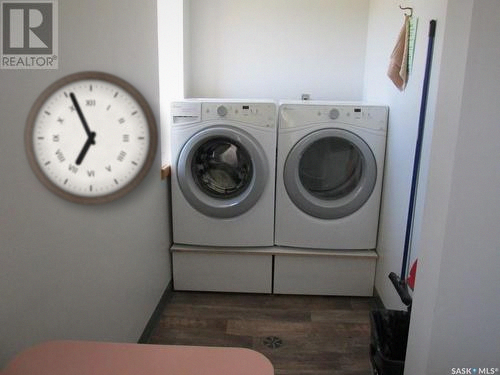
6:56
